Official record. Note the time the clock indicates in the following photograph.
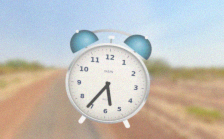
5:36
